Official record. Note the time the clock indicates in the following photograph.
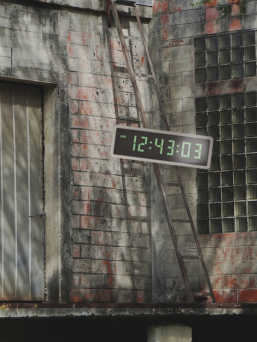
12:43:03
